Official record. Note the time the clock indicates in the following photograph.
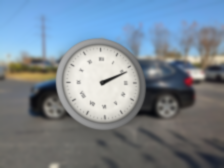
2:11
